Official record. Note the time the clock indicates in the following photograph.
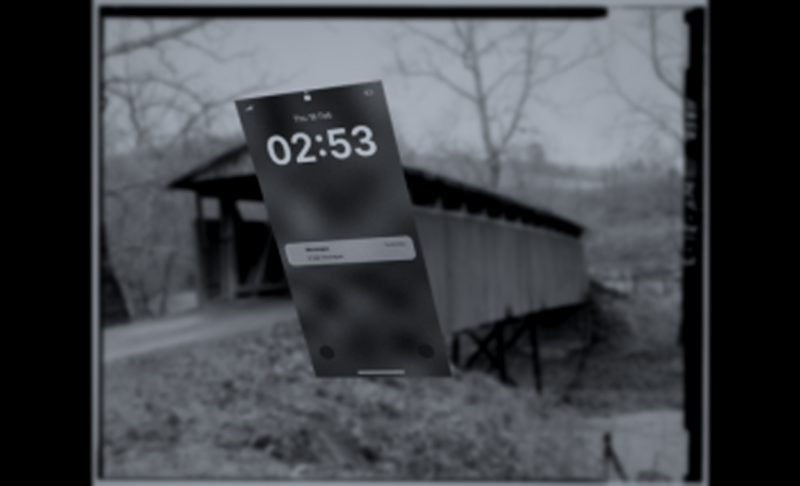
2:53
